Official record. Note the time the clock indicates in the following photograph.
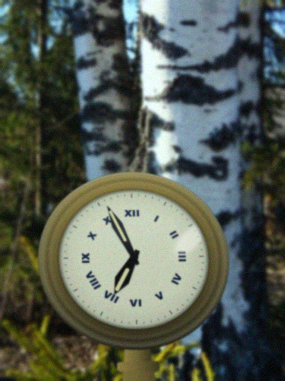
6:56
